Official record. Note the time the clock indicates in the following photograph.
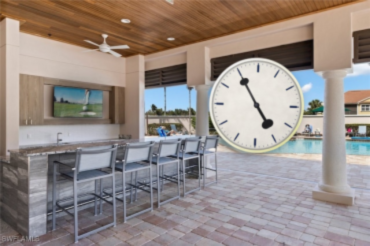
4:55
